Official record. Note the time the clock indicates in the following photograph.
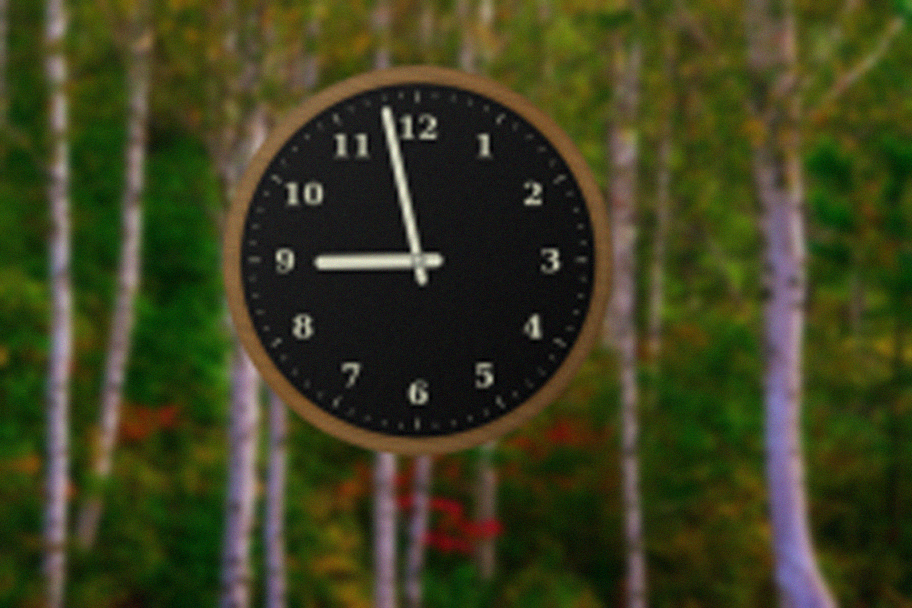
8:58
